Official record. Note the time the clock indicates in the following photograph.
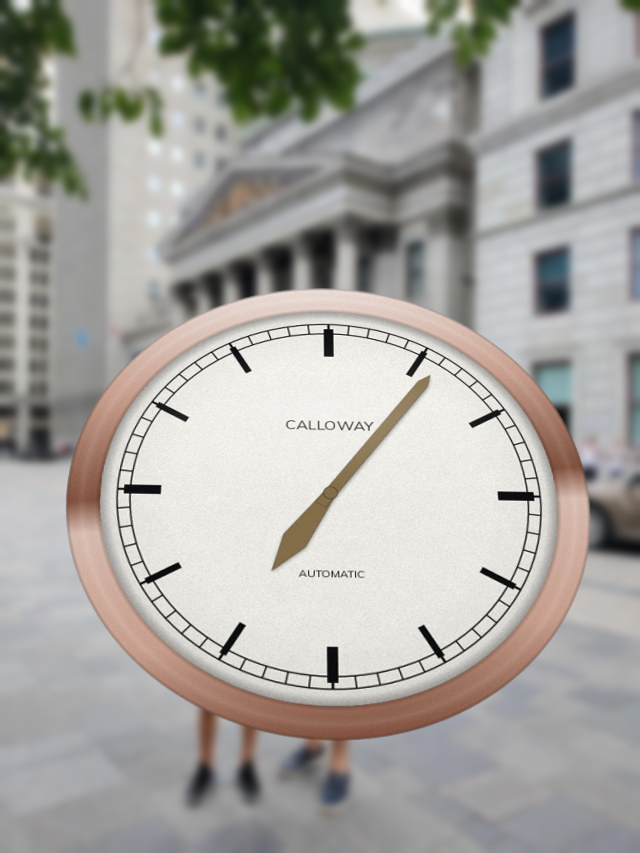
7:06
